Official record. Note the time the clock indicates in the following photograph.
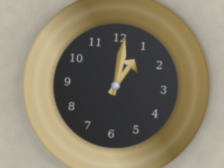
1:01
